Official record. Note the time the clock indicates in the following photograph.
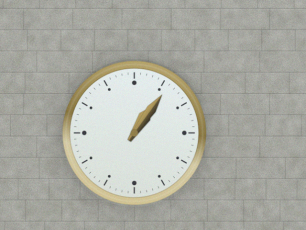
1:06
